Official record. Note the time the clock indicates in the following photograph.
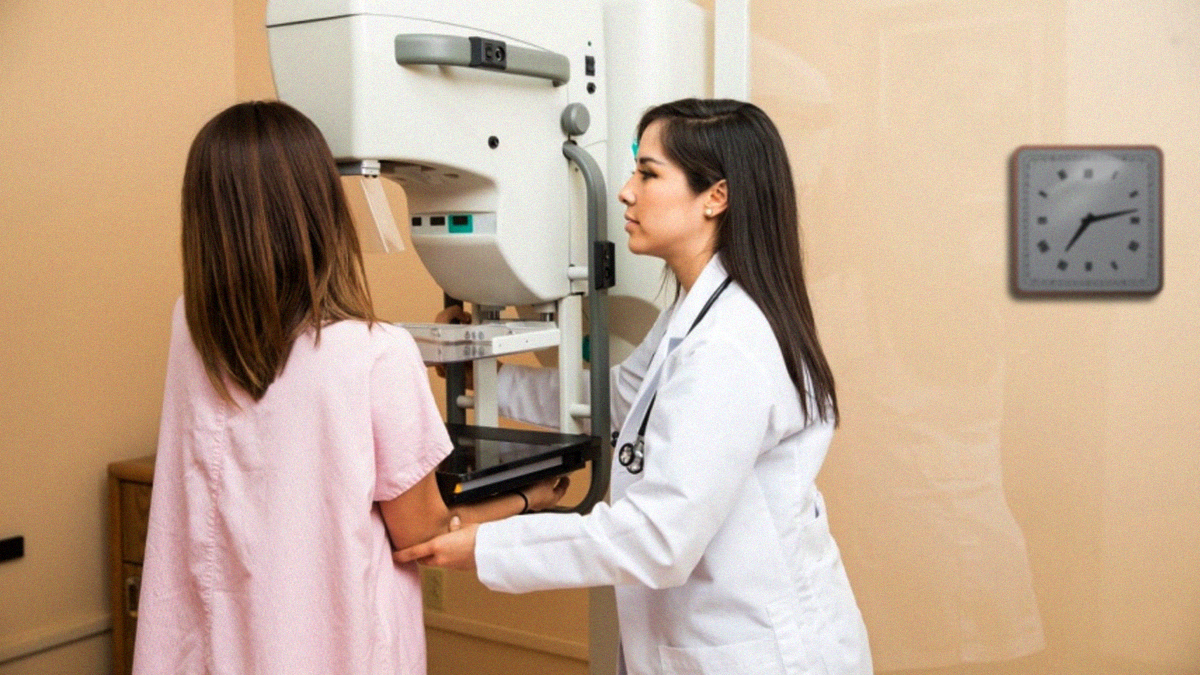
7:13
